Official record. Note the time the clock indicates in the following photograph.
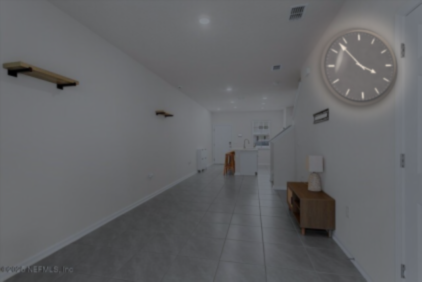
3:53
